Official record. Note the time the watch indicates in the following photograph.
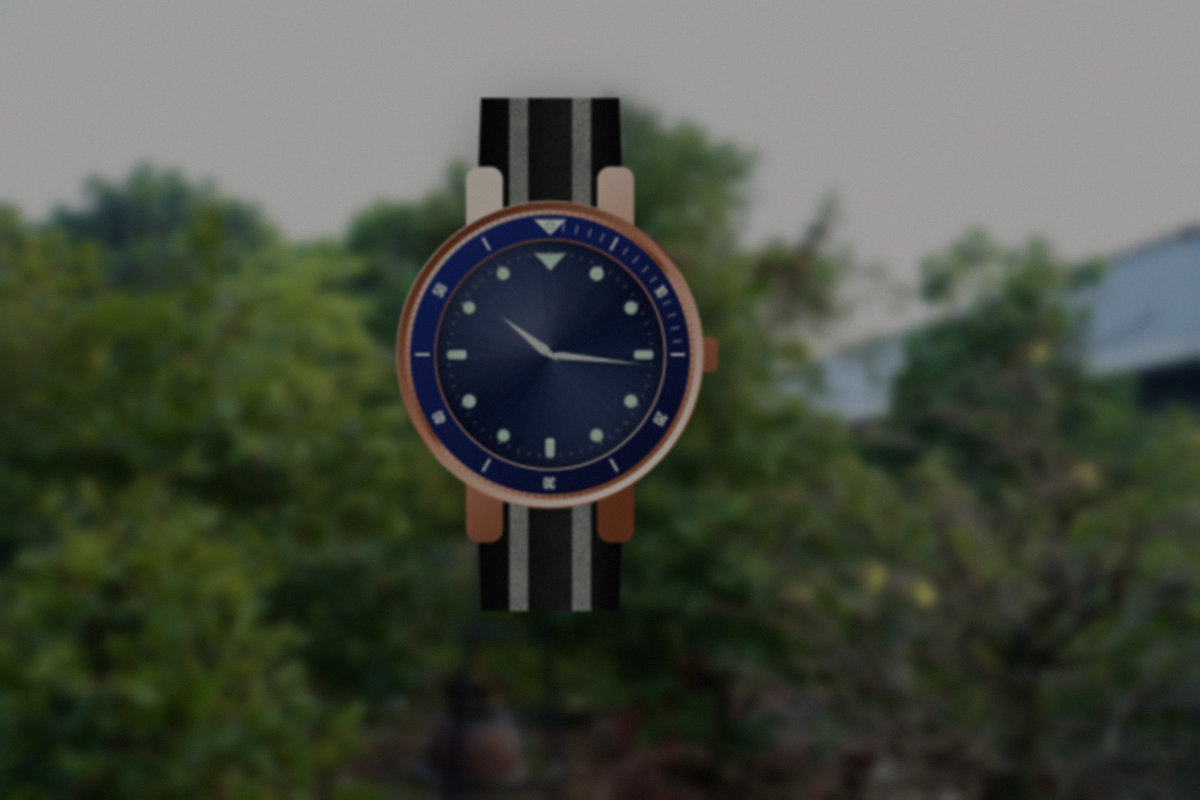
10:16
